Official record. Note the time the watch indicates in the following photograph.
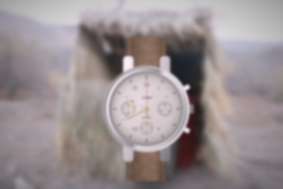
9:41
